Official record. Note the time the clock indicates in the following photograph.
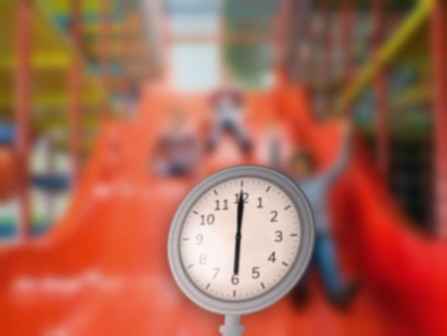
6:00
